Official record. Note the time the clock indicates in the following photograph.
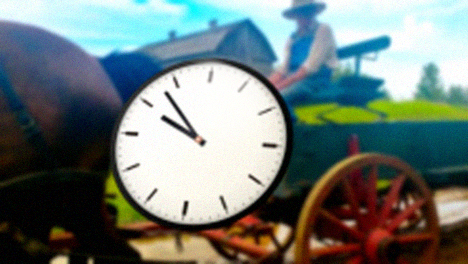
9:53
